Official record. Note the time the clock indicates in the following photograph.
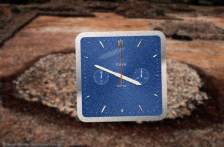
3:49
